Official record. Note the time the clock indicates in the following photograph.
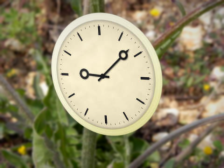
9:08
